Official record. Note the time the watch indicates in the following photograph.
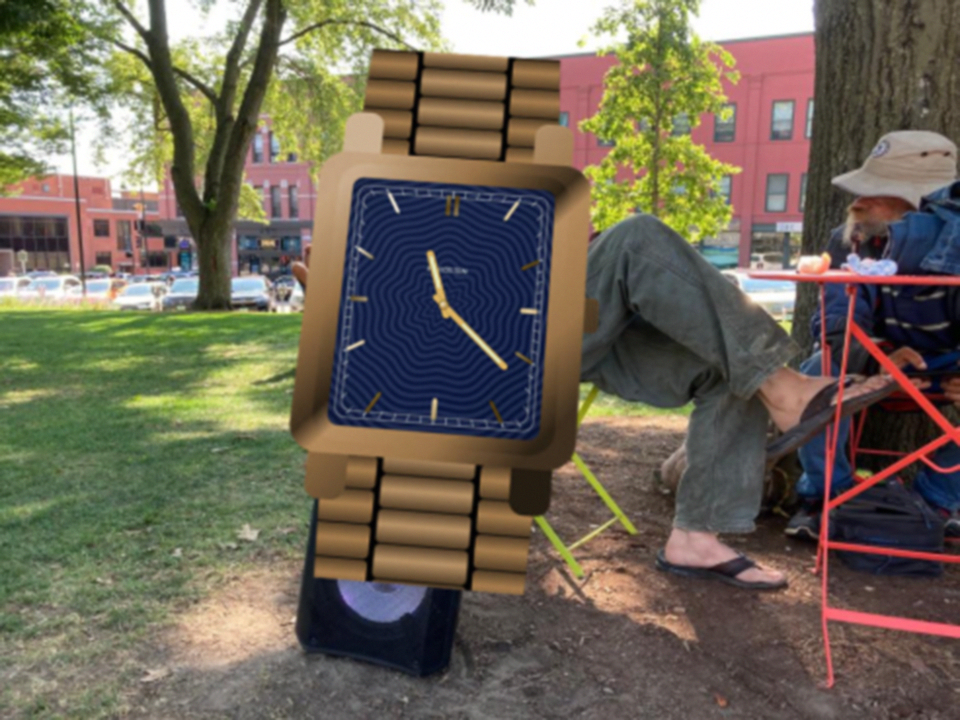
11:22
